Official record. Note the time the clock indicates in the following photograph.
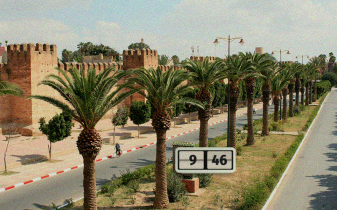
9:46
